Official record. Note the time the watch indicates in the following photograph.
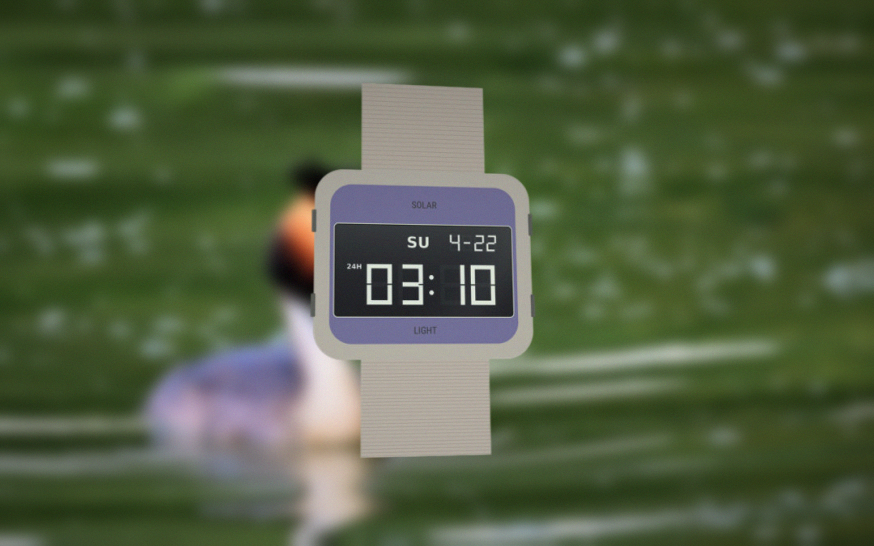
3:10
